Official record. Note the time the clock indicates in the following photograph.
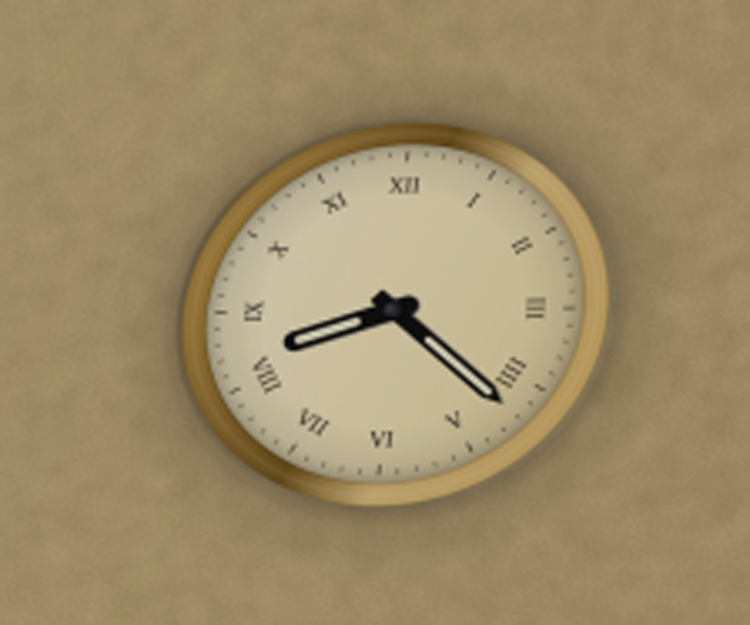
8:22
